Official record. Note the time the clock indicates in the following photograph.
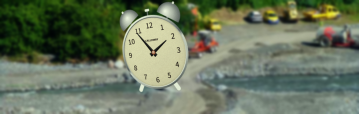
1:54
